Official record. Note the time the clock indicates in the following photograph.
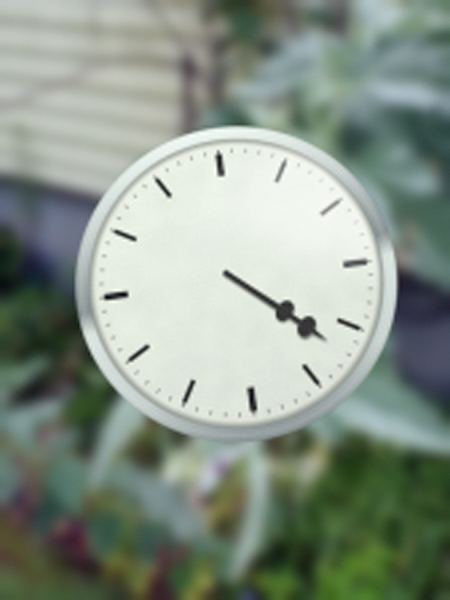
4:22
